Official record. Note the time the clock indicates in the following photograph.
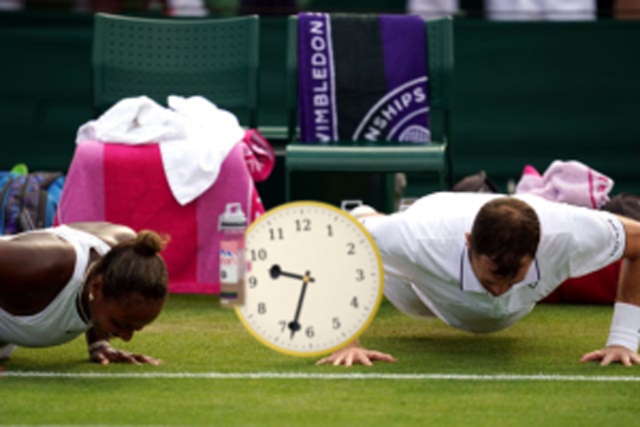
9:33
